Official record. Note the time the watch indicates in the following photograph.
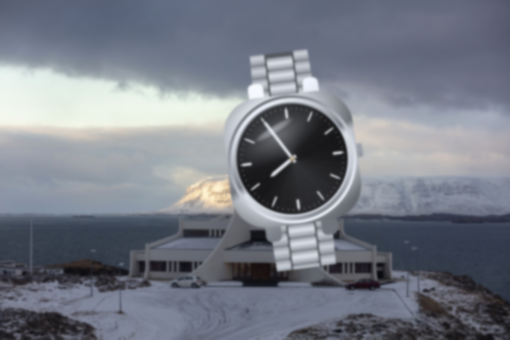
7:55
